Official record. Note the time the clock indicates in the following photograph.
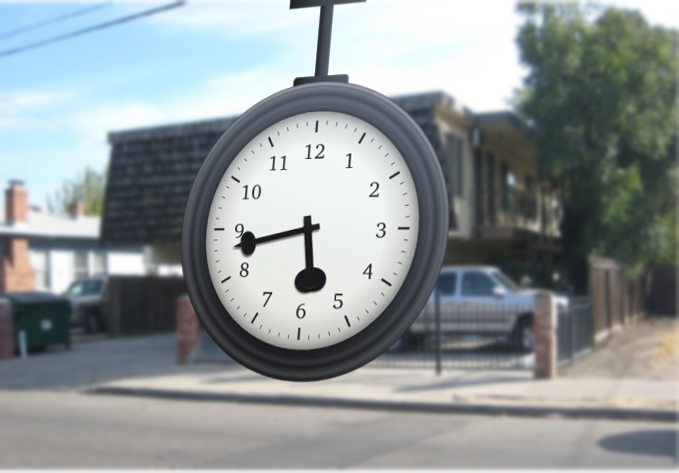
5:43
